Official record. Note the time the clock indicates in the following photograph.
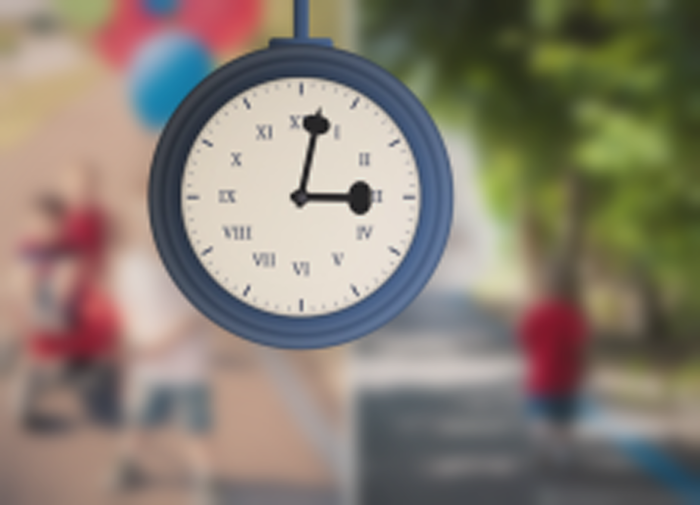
3:02
